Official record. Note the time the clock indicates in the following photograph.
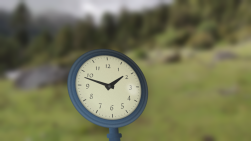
1:48
